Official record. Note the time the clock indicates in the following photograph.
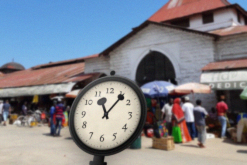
11:06
